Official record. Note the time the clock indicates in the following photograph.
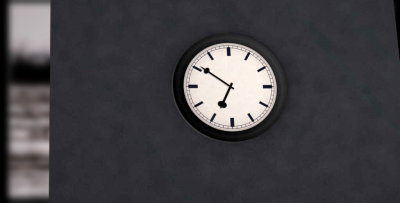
6:51
